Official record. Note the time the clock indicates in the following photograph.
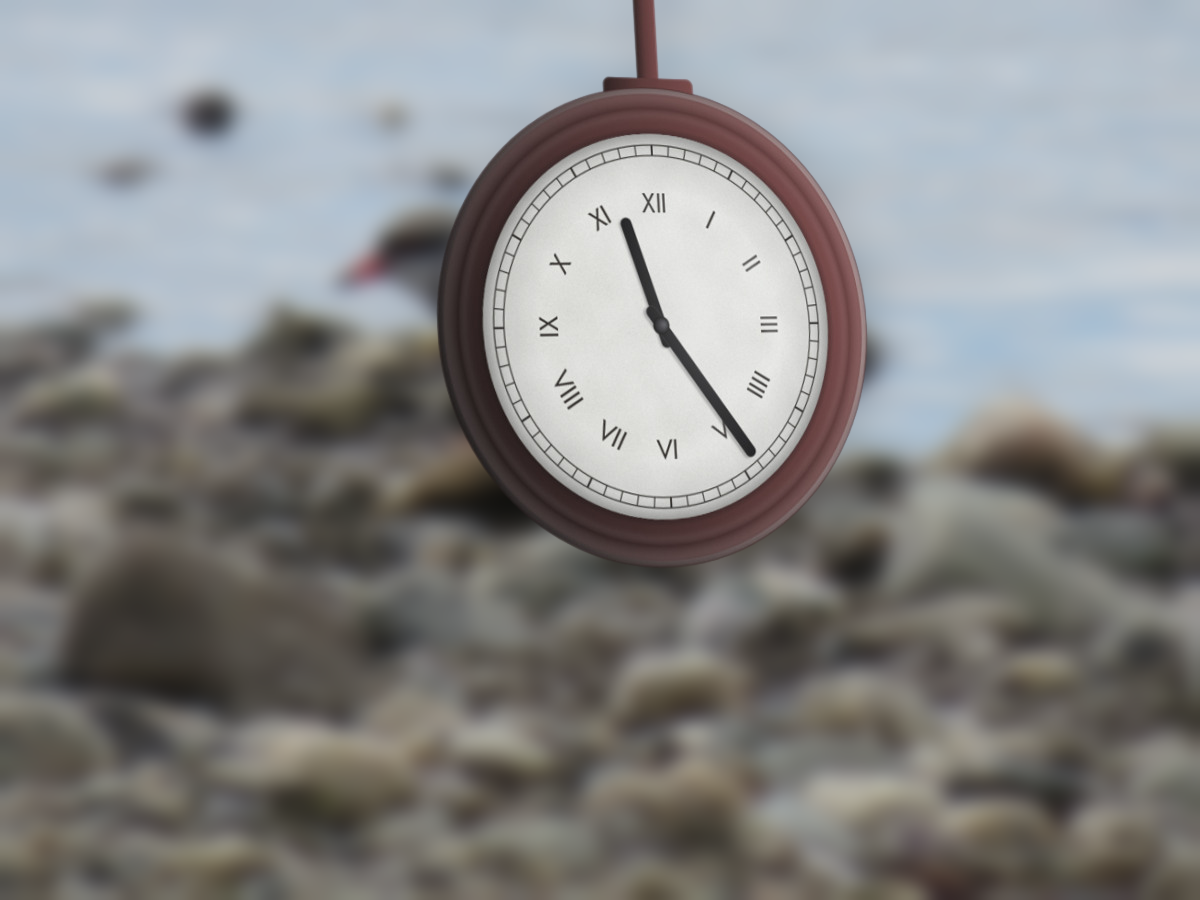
11:24
